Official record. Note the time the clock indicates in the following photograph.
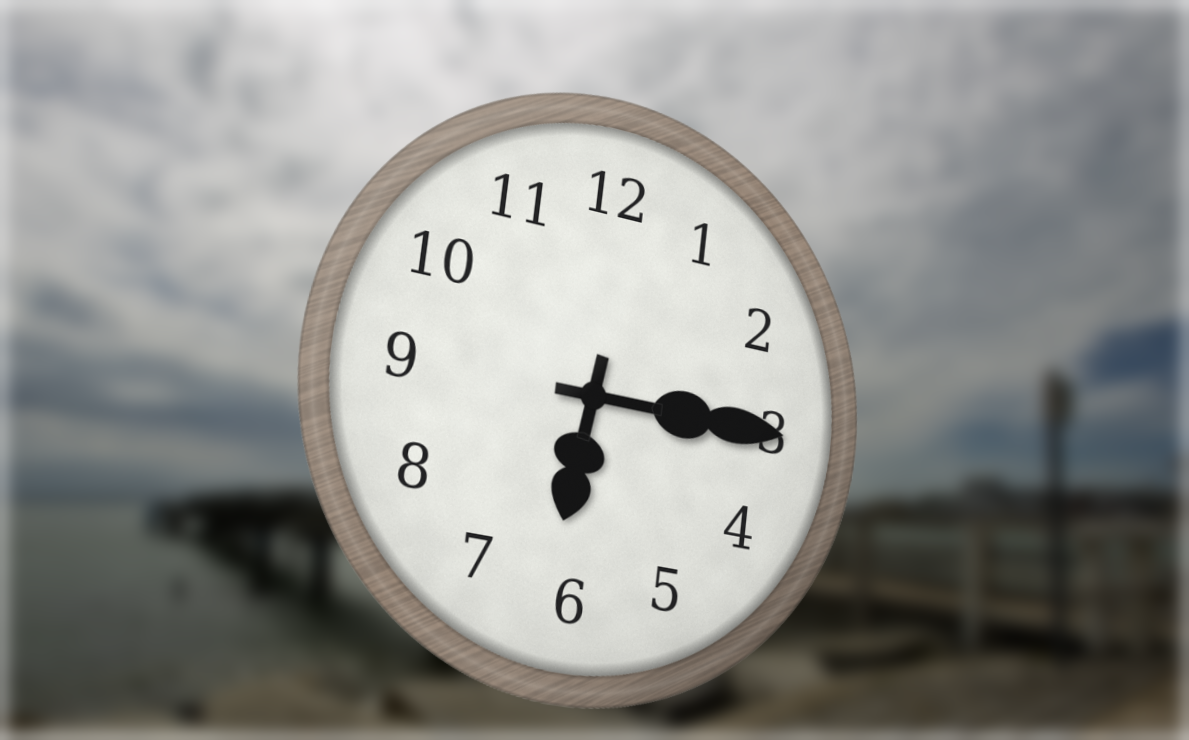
6:15
